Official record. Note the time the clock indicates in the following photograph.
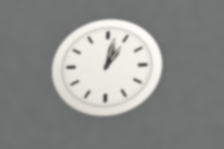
1:02
